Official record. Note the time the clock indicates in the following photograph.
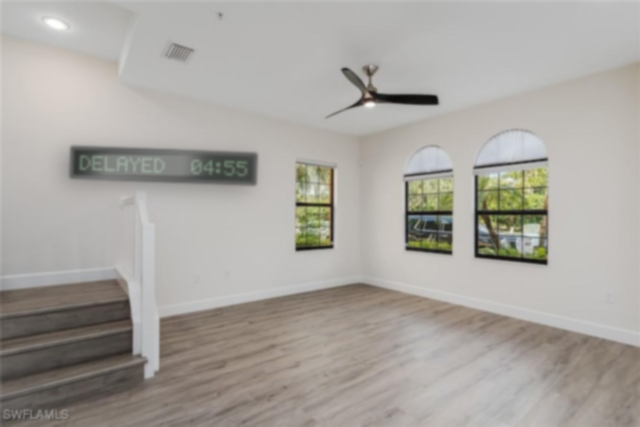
4:55
